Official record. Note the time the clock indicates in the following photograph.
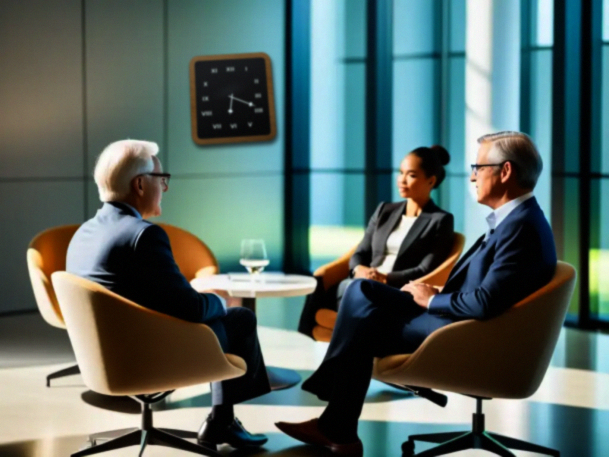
6:19
